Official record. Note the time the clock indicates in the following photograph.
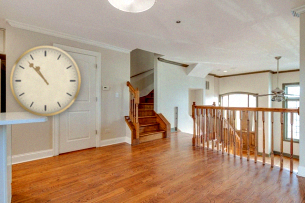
10:53
